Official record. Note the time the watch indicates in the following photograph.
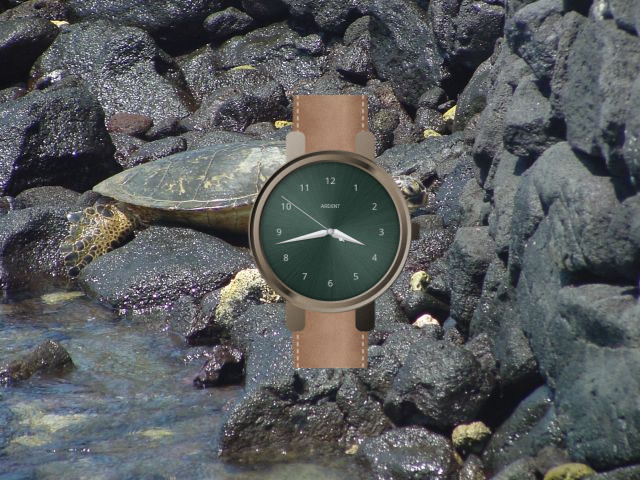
3:42:51
